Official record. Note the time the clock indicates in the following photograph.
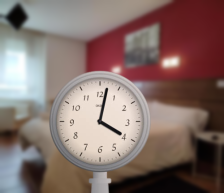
4:02
